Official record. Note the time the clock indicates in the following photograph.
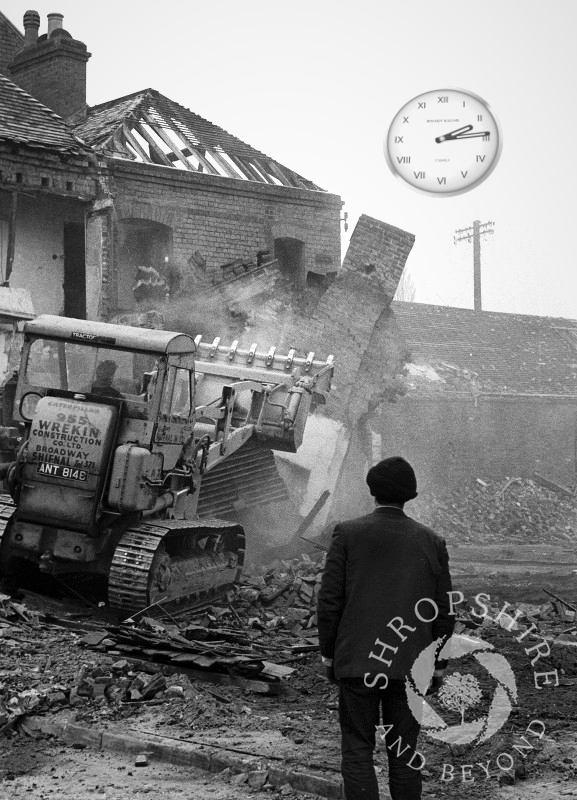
2:14
